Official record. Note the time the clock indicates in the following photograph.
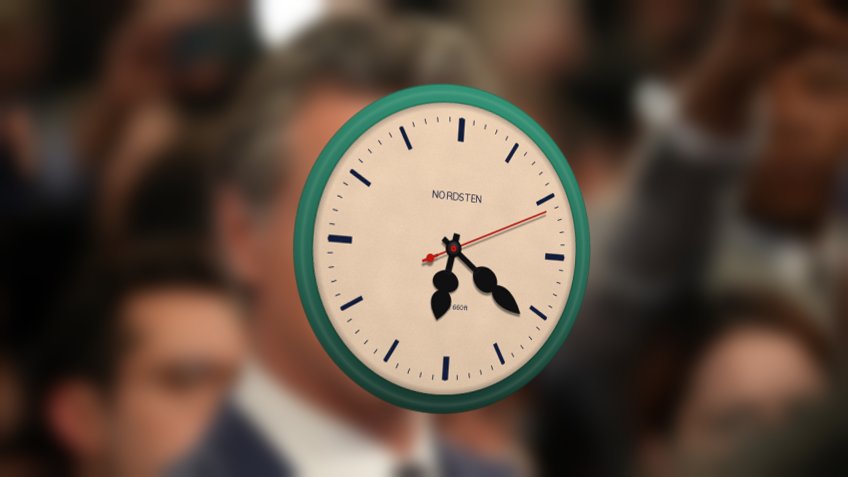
6:21:11
